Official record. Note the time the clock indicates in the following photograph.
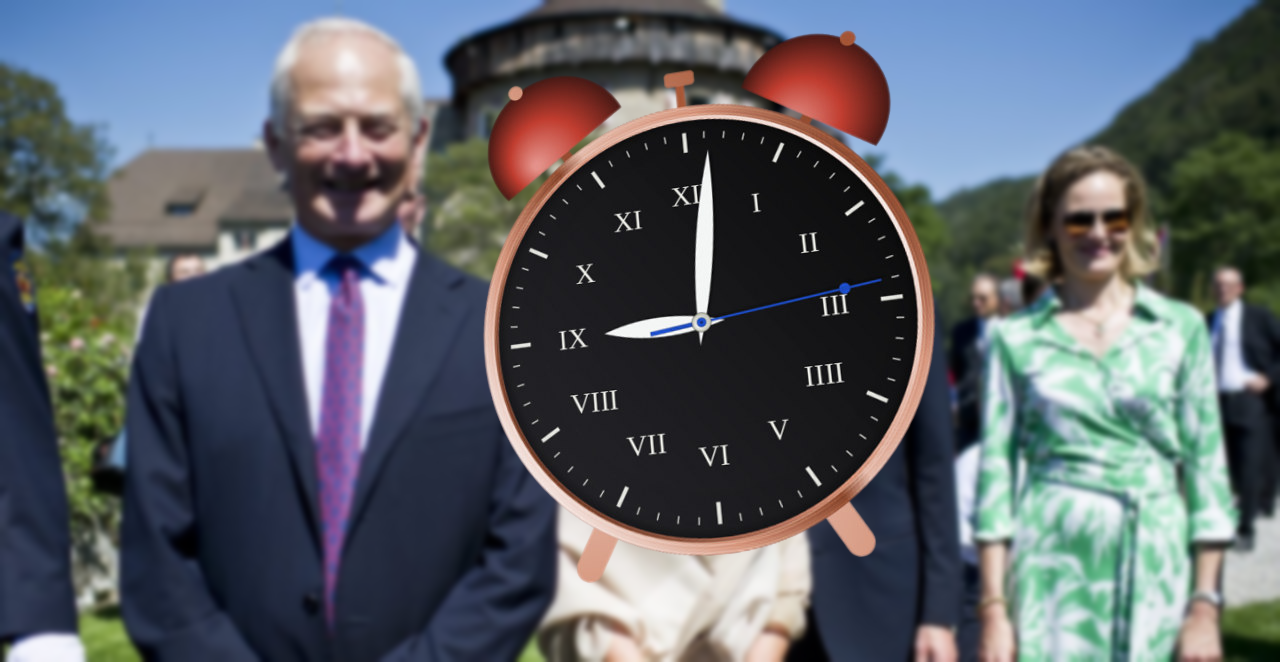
9:01:14
